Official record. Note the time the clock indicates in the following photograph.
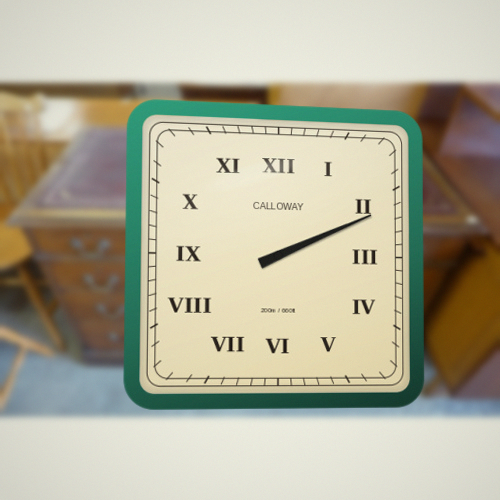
2:11
